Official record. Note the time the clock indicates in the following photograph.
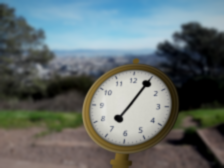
7:05
